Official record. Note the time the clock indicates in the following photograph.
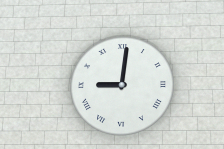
9:01
